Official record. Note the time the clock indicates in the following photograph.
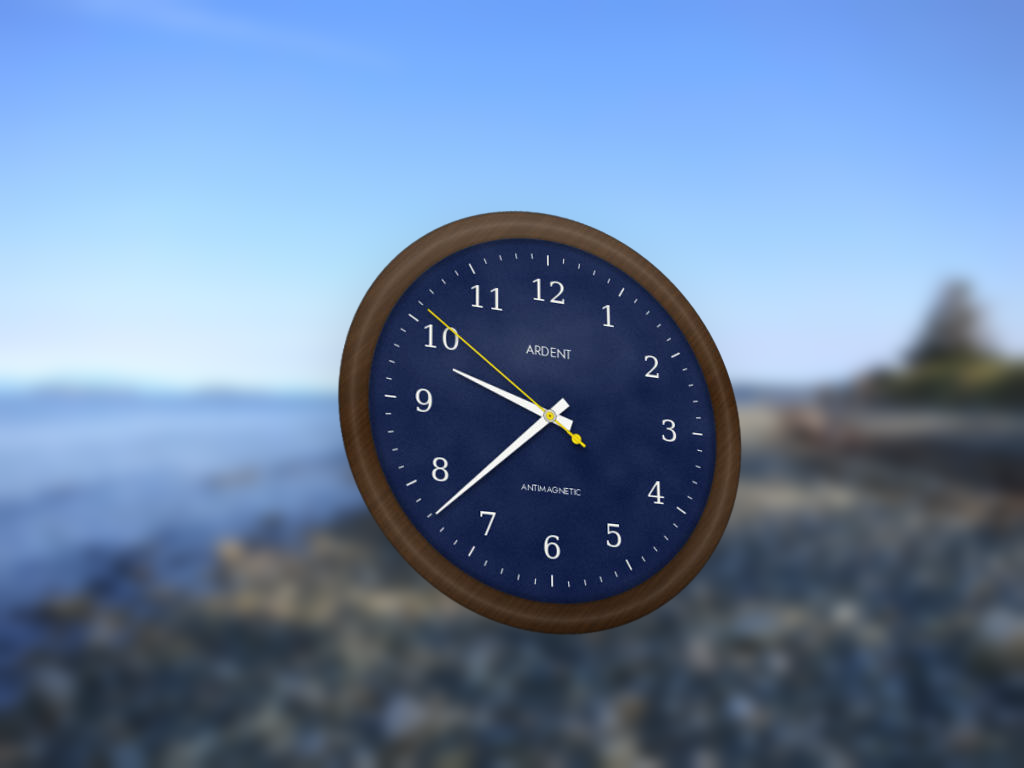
9:37:51
